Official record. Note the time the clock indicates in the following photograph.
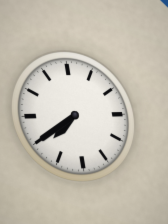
7:40
